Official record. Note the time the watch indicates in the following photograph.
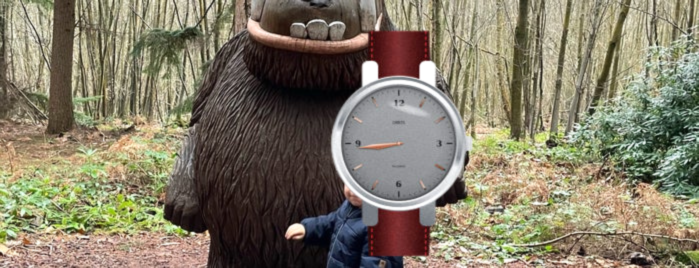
8:44
